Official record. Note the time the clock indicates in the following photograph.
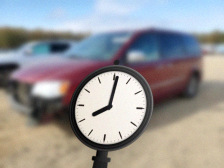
8:01
